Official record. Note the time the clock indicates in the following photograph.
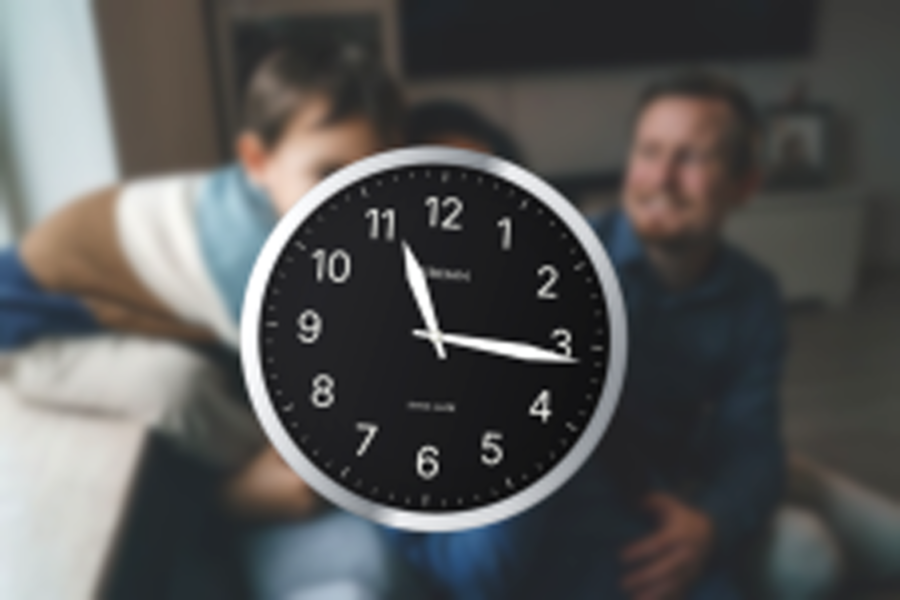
11:16
